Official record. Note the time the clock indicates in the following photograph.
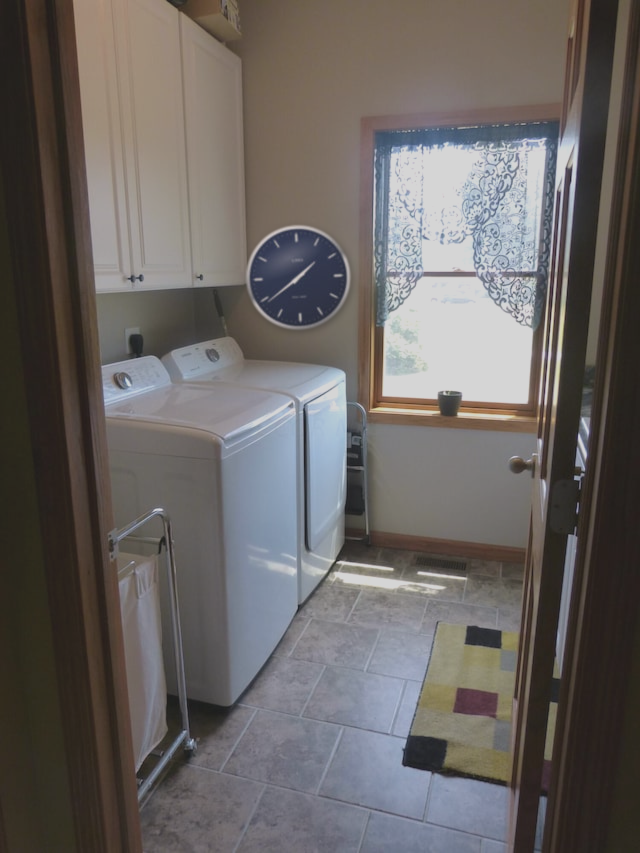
1:39
